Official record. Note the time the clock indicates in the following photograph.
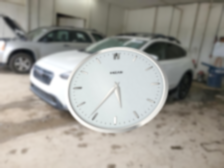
5:36
